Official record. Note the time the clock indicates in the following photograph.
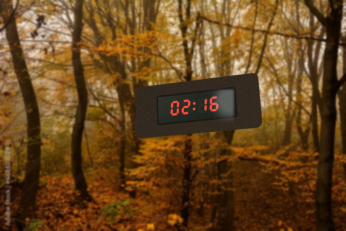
2:16
